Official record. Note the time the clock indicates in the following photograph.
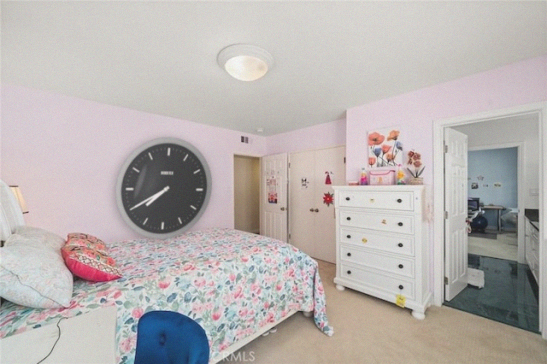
7:40
